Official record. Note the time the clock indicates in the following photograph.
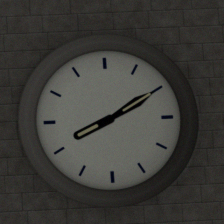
8:10
